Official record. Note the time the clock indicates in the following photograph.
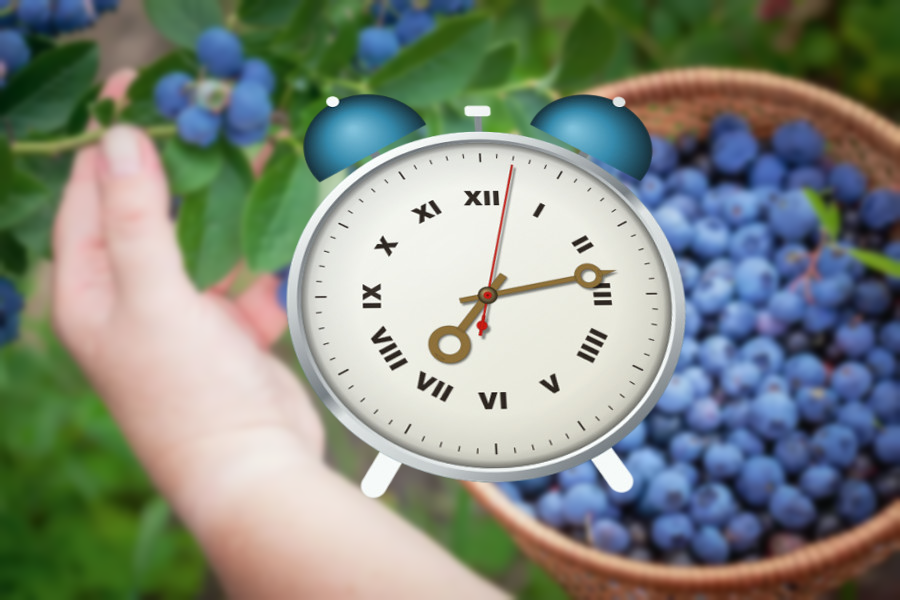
7:13:02
